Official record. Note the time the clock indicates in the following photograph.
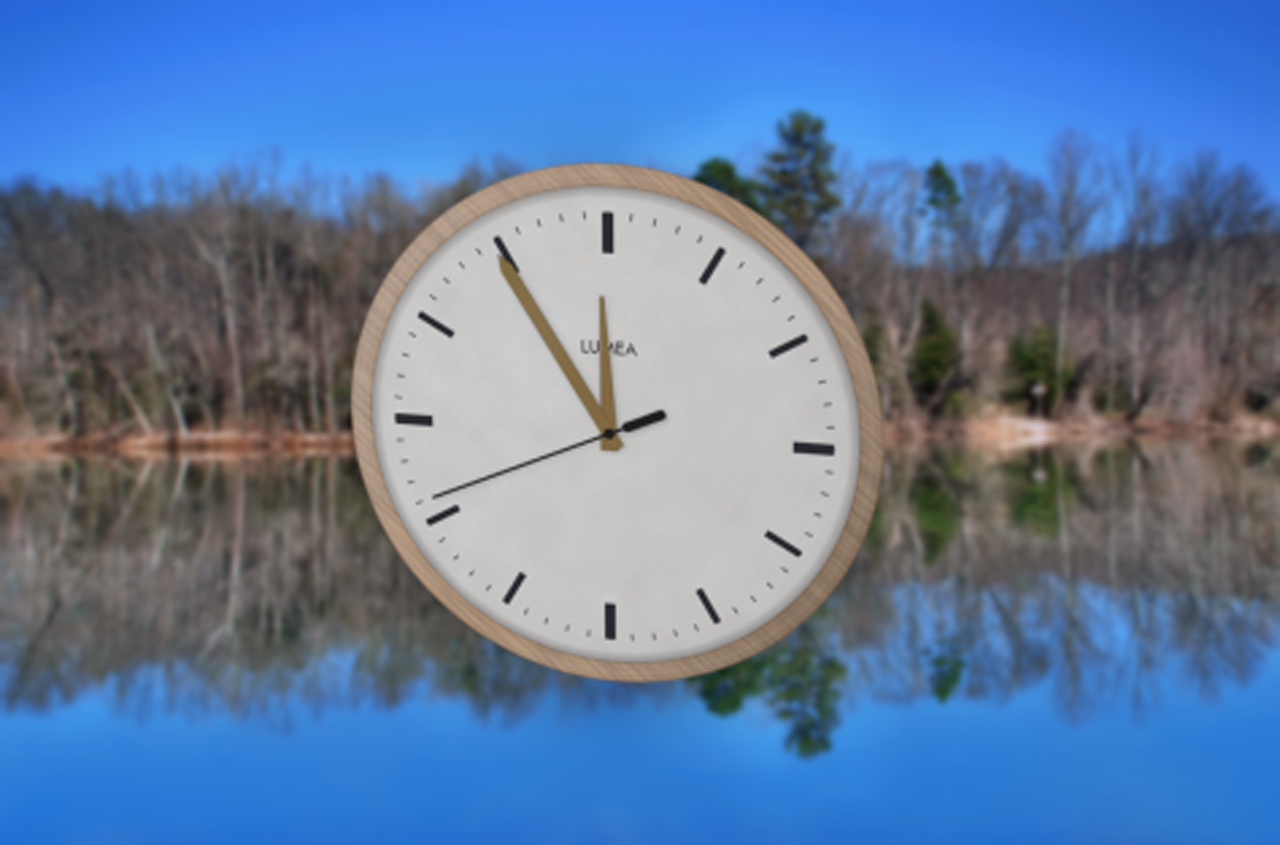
11:54:41
